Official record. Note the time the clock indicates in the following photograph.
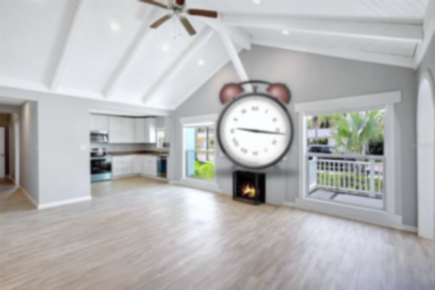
9:16
